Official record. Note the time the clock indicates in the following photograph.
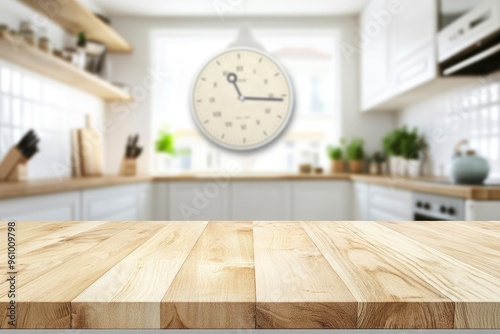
11:16
